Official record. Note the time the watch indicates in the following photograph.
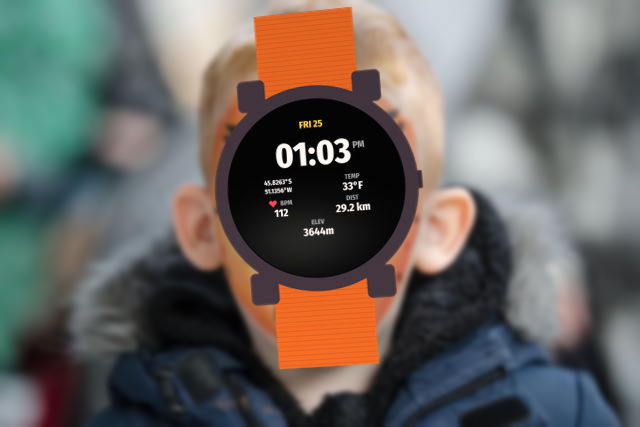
1:03
